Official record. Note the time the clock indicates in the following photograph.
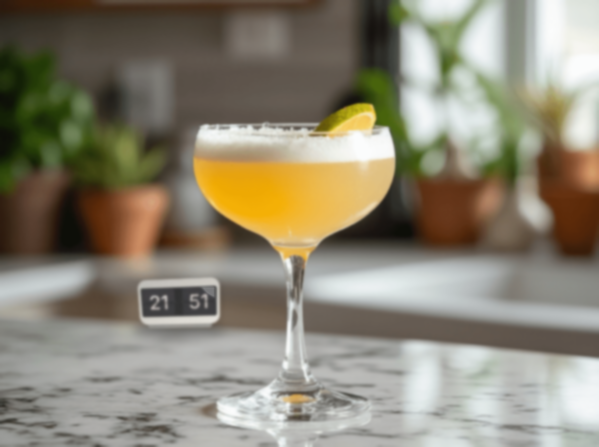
21:51
